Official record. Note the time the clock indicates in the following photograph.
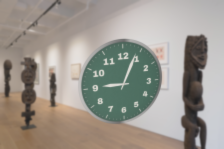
9:04
